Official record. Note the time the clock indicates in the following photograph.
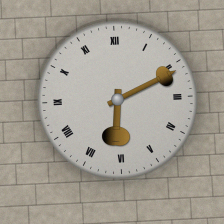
6:11
